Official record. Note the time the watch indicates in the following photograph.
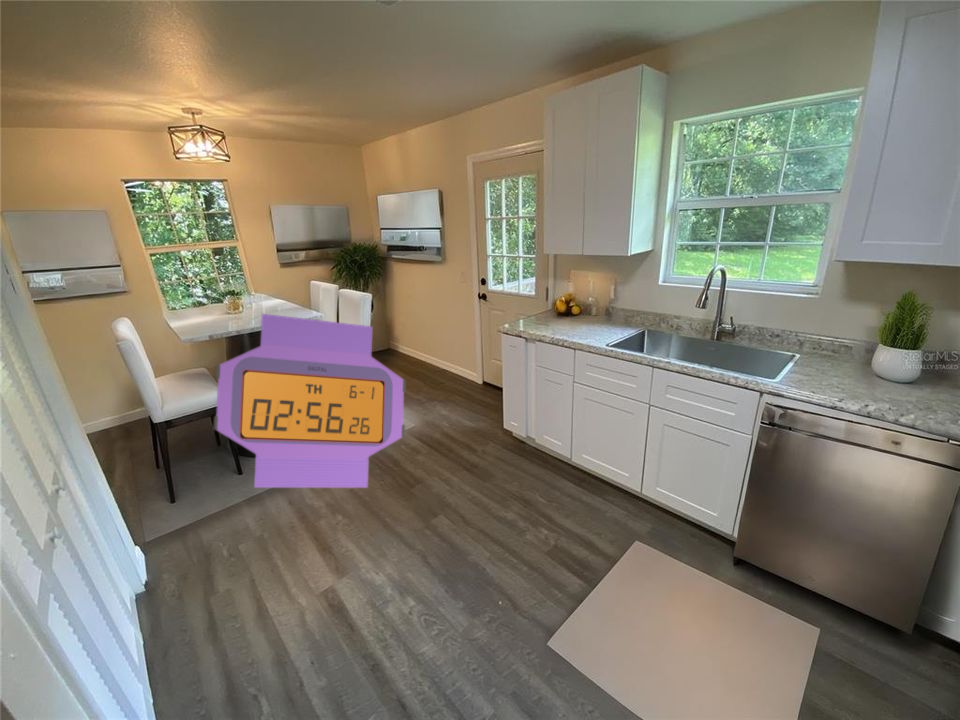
2:56:26
